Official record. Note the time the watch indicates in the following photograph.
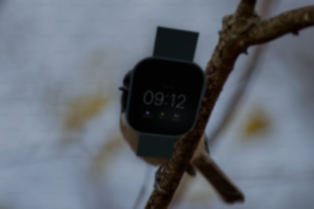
9:12
